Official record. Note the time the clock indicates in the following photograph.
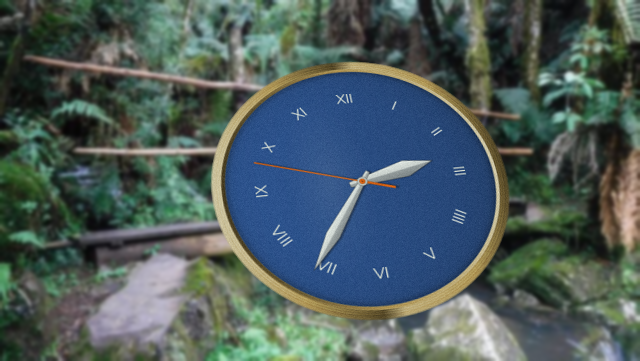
2:35:48
